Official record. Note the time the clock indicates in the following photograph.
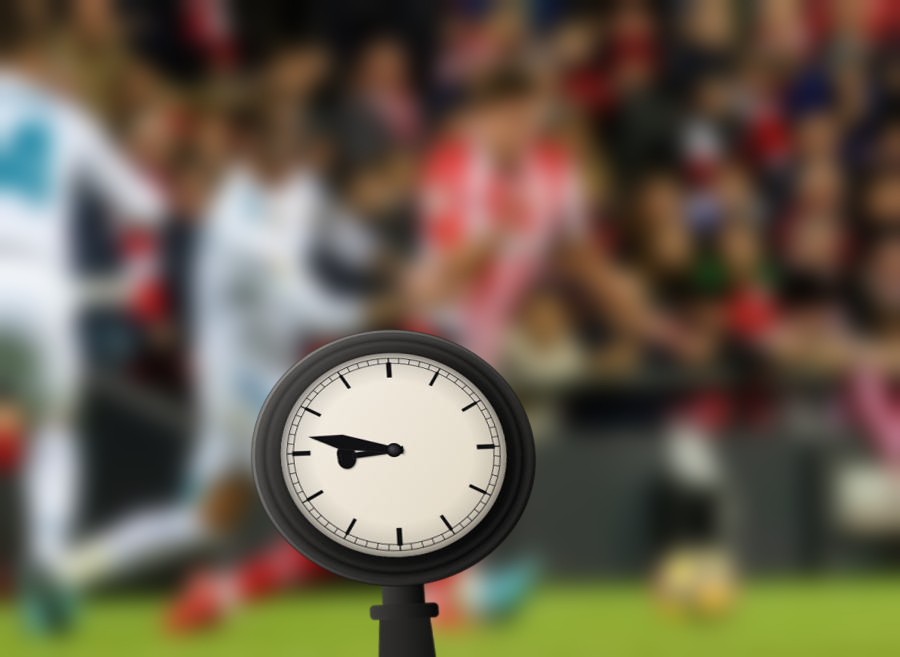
8:47
